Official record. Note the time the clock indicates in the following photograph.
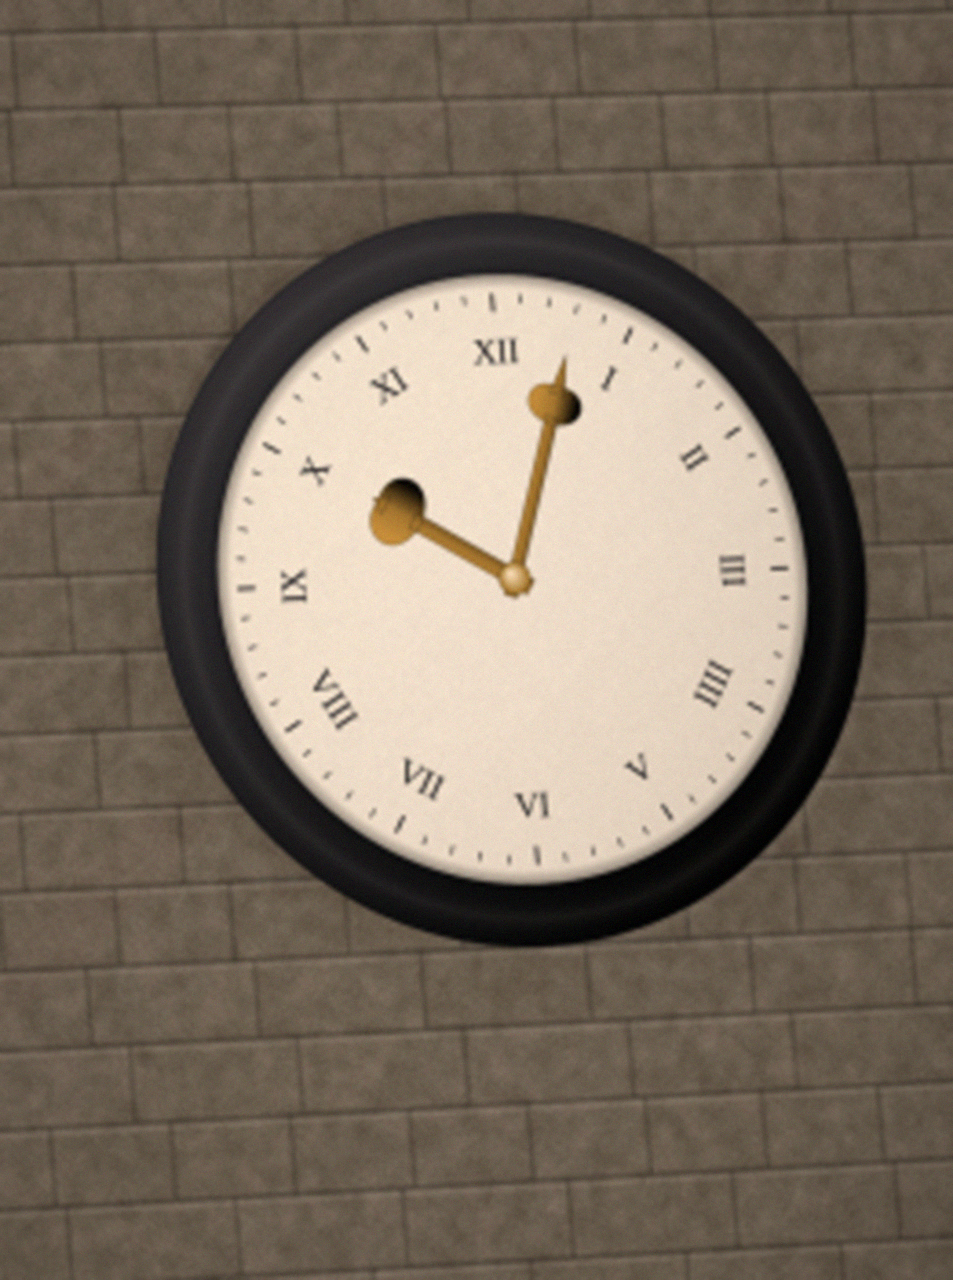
10:03
